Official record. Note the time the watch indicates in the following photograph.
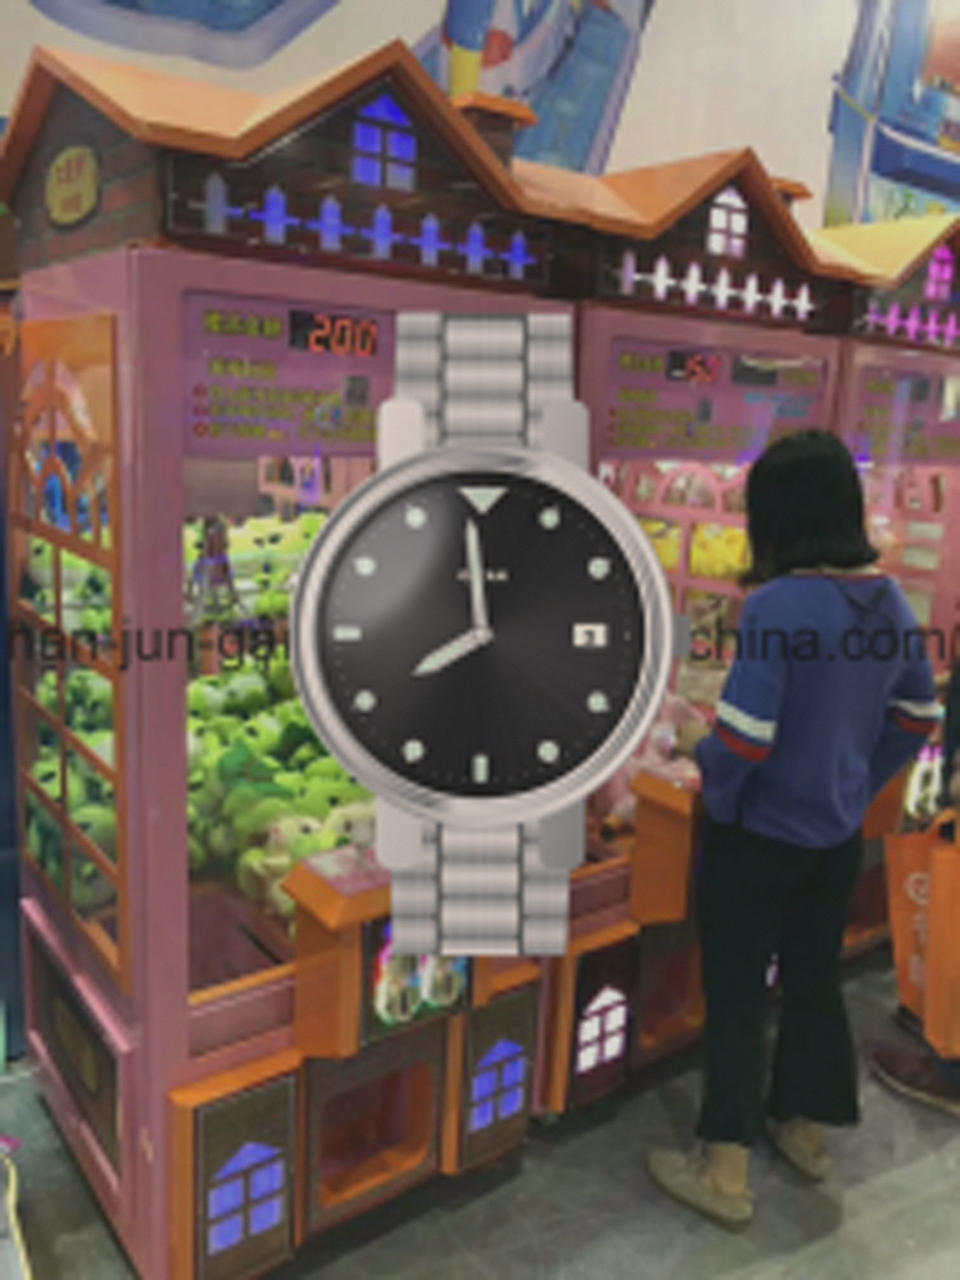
7:59
